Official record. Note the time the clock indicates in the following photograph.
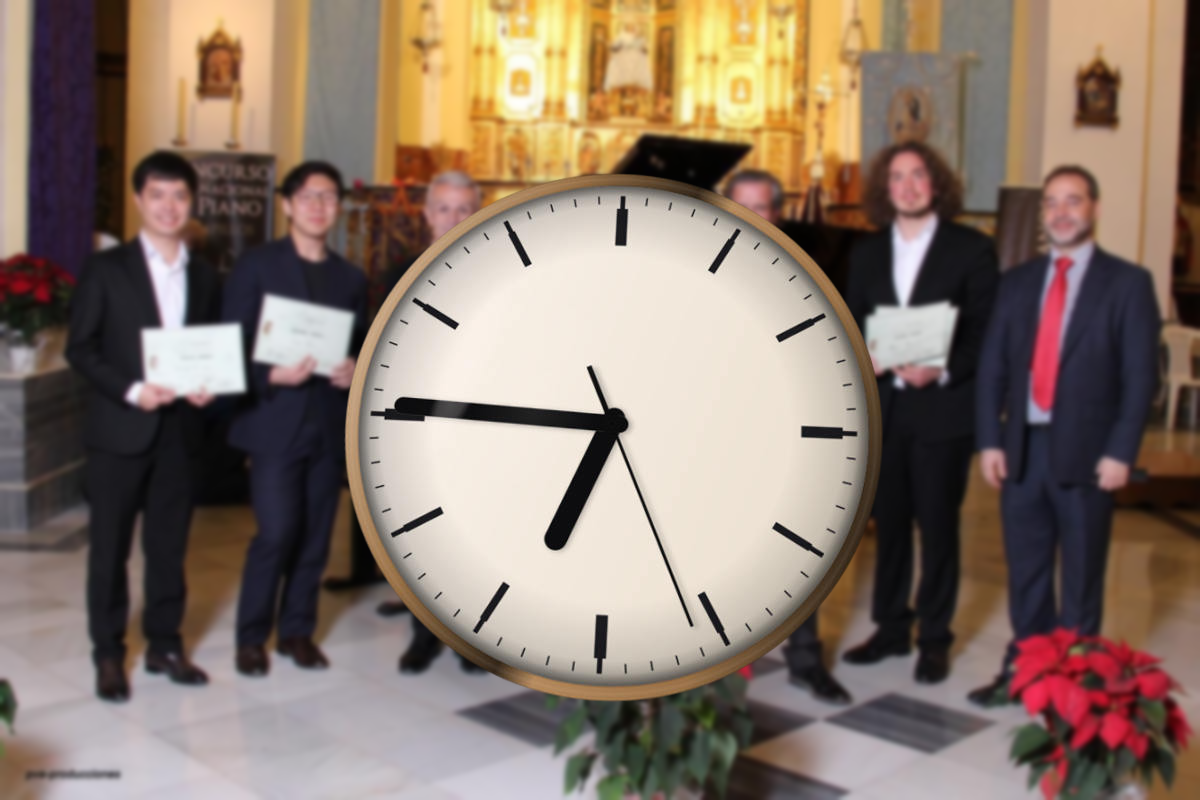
6:45:26
